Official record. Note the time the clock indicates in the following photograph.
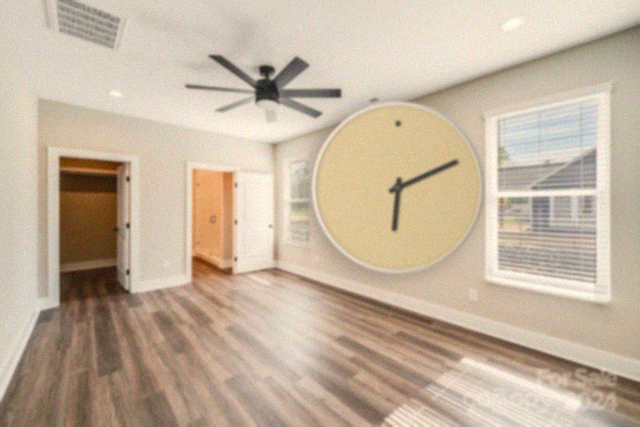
6:11
